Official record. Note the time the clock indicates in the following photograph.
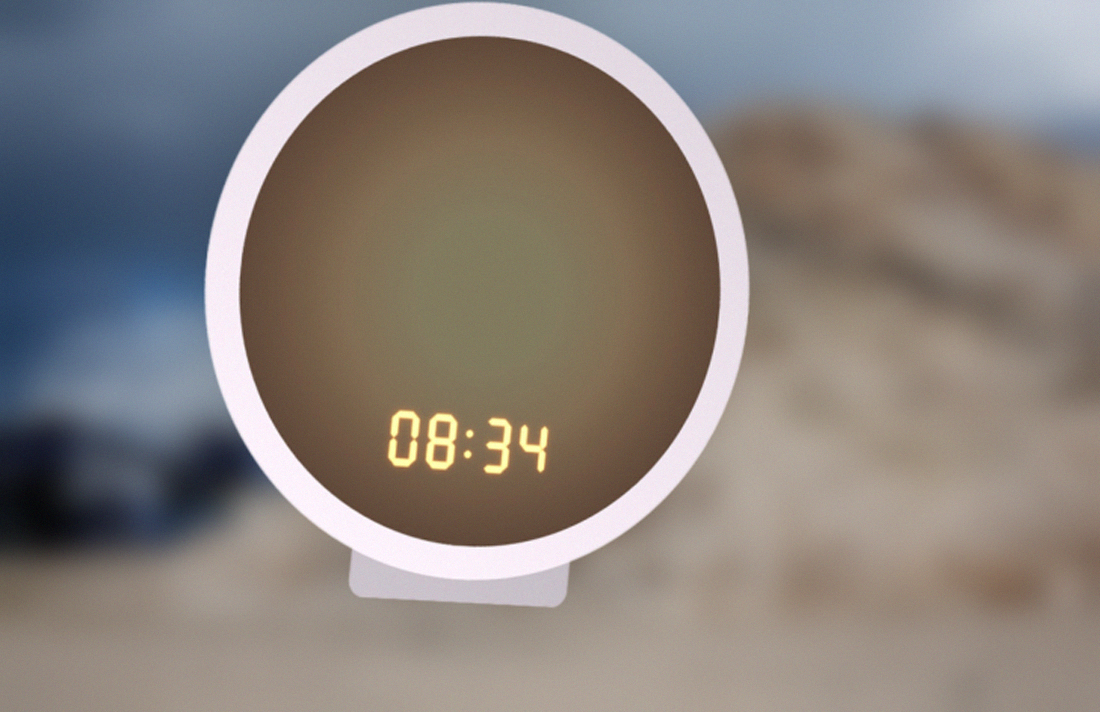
8:34
